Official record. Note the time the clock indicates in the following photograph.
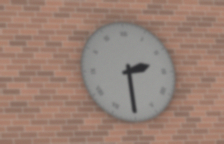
2:30
